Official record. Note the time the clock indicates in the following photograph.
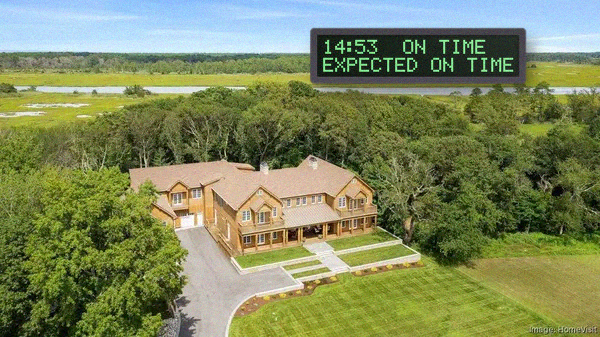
14:53
